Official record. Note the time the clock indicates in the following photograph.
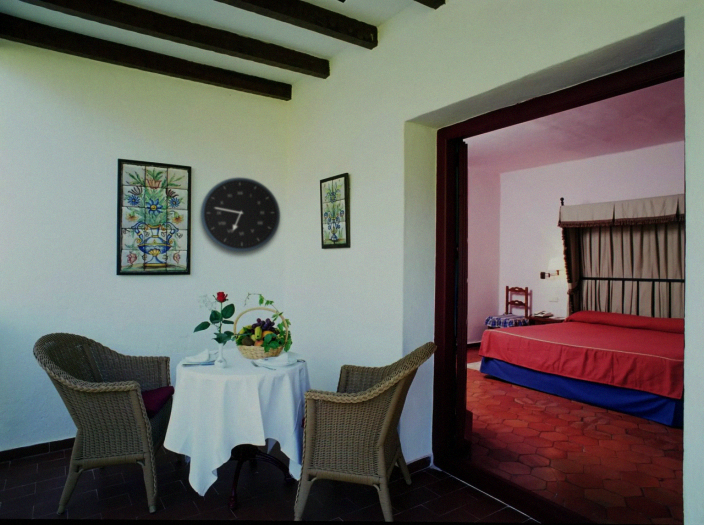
6:47
